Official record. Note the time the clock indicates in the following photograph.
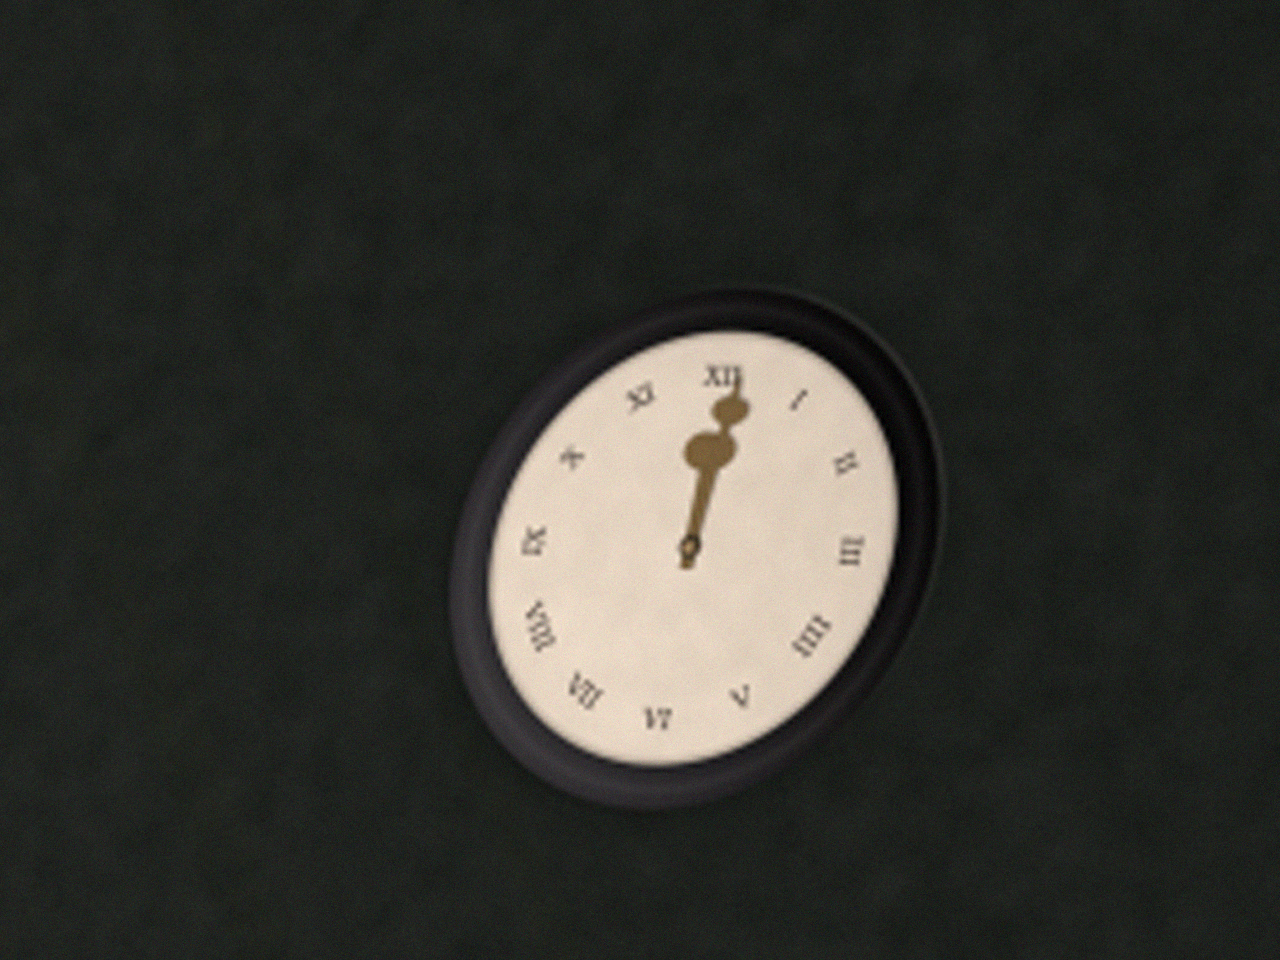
12:01
